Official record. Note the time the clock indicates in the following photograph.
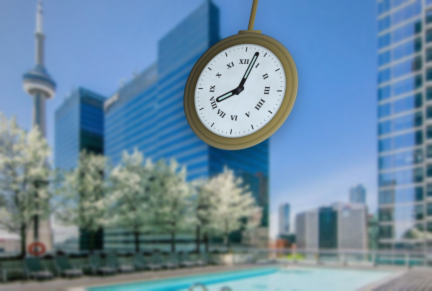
8:03
